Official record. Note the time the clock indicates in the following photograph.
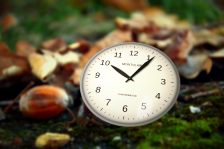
10:06
